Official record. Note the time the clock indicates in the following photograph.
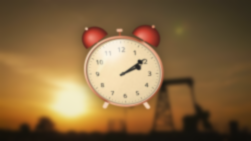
2:09
